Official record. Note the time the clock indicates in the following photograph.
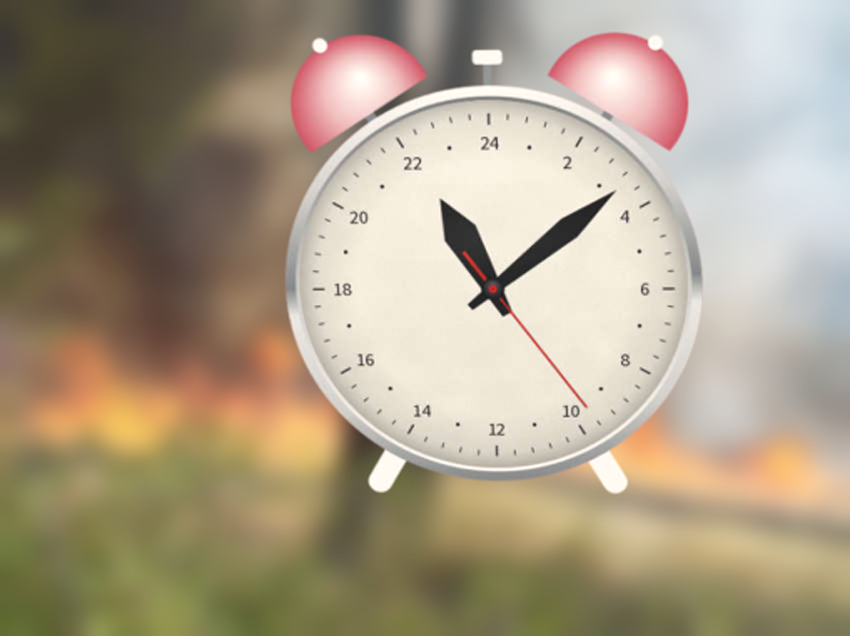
22:08:24
